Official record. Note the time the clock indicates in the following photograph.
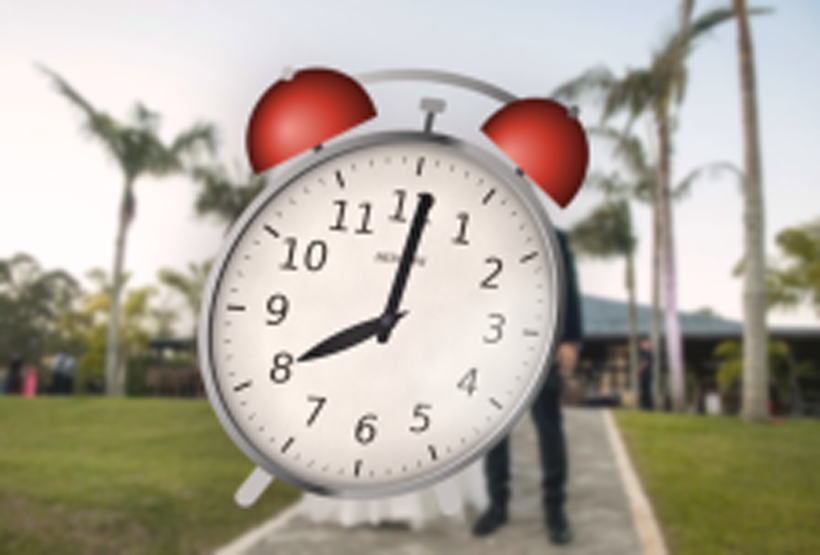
8:01
